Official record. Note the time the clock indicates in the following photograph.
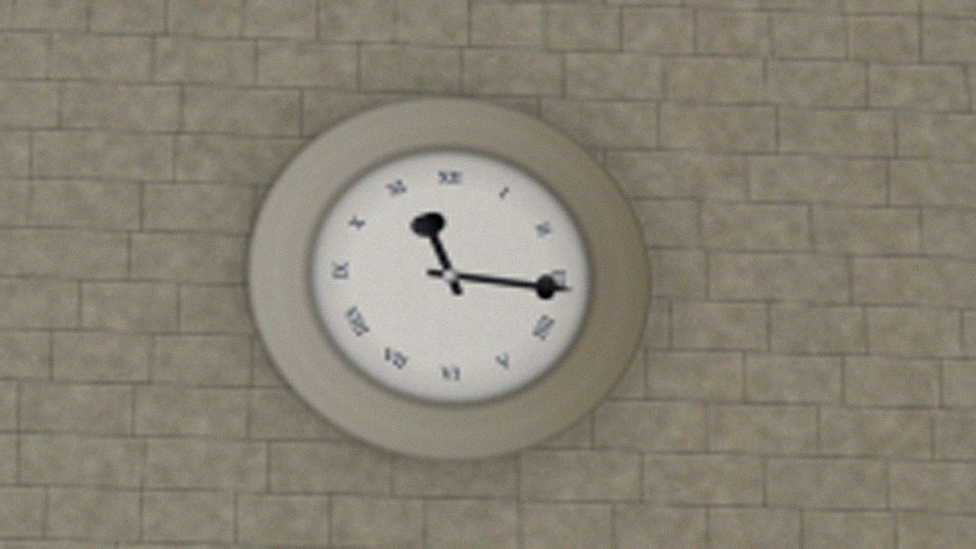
11:16
